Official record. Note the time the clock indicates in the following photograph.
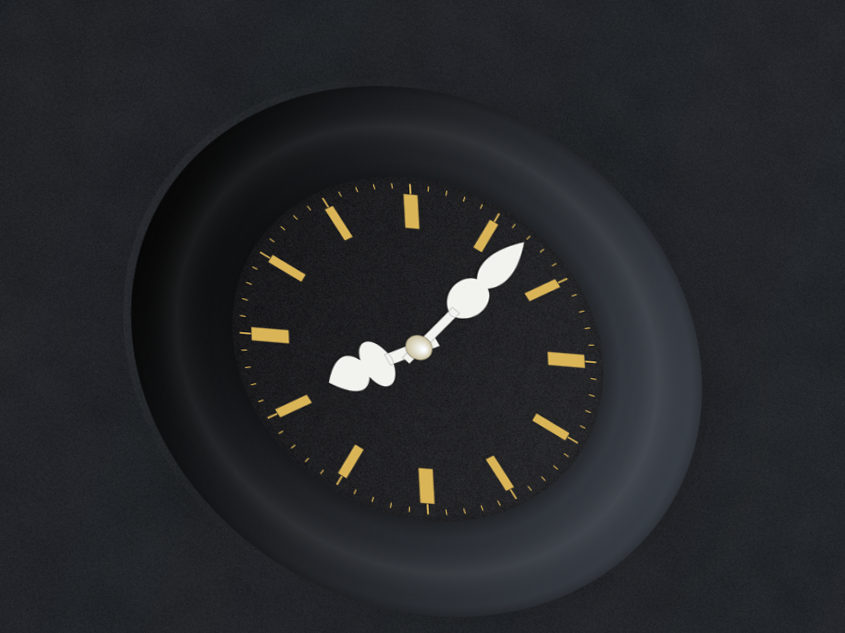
8:07
